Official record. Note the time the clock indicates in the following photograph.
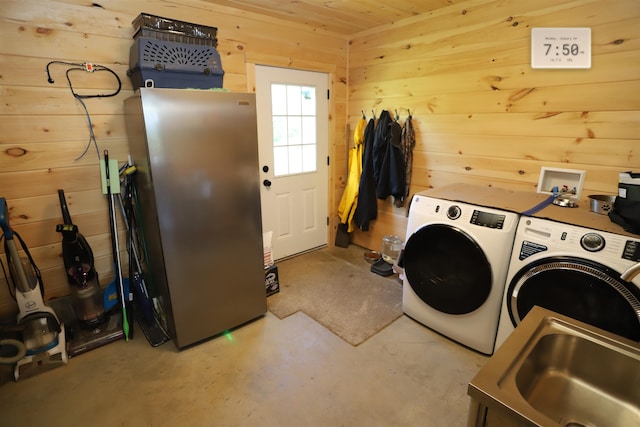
7:50
